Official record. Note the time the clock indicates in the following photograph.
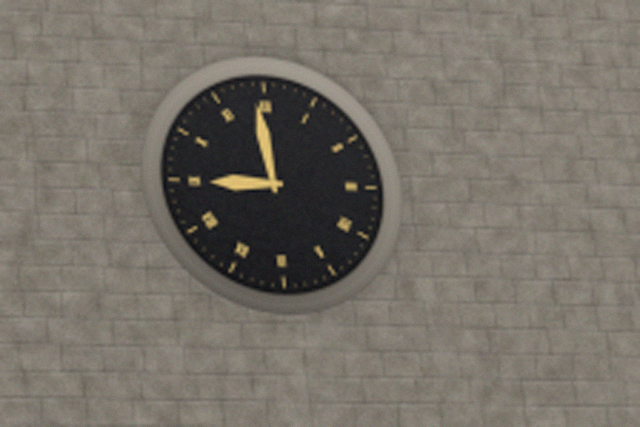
8:59
